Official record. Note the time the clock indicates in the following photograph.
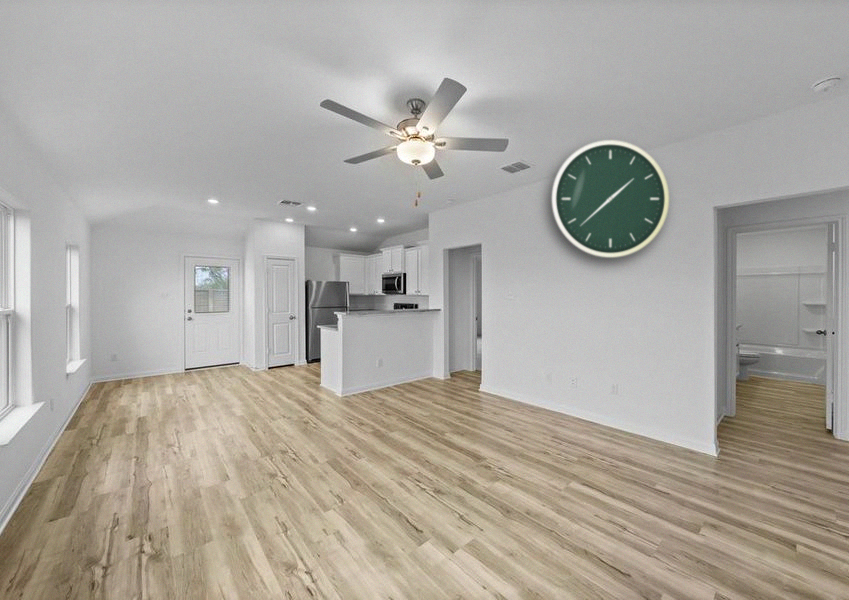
1:38
